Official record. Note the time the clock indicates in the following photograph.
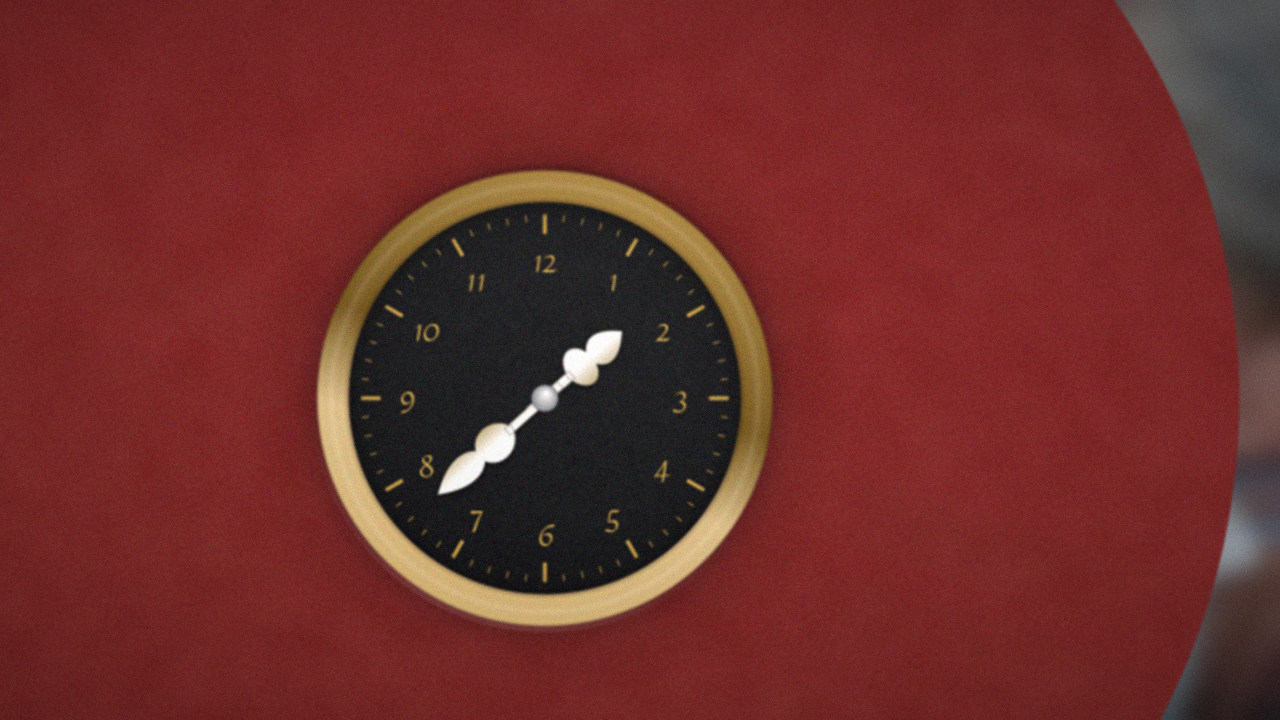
1:38
